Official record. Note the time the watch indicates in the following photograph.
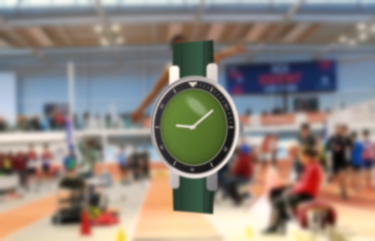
9:09
